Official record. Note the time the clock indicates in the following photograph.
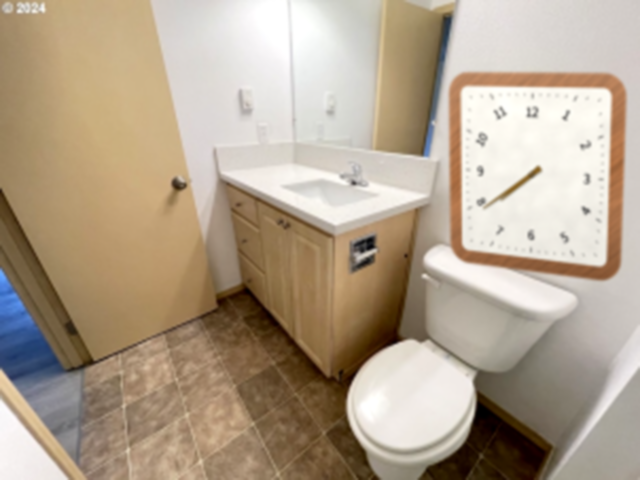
7:39
